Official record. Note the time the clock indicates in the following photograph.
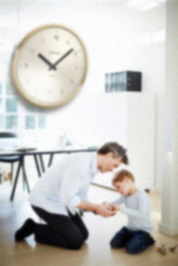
10:08
